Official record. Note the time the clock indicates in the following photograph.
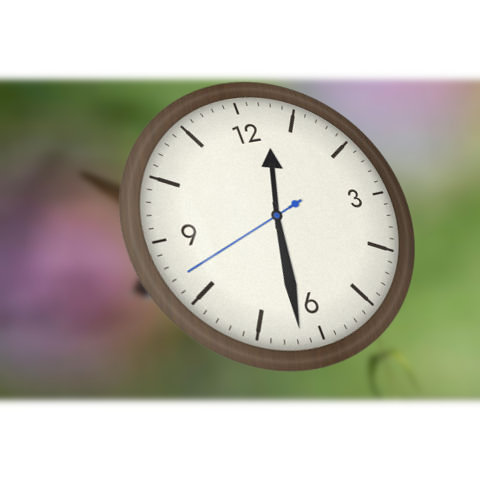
12:31:42
